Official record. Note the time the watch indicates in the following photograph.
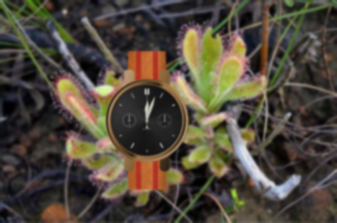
12:03
